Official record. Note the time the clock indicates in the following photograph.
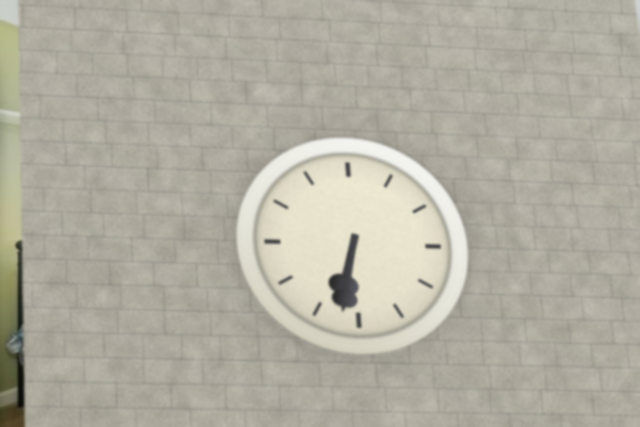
6:32
